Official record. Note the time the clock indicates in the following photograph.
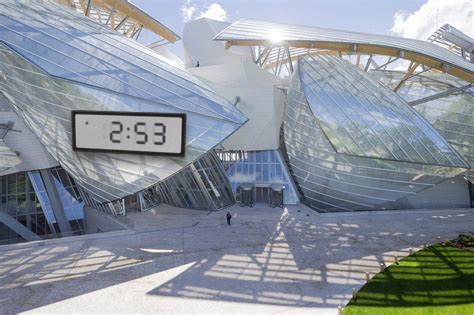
2:53
